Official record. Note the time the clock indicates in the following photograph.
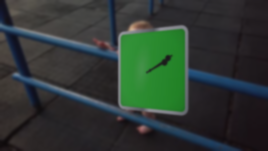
2:10
